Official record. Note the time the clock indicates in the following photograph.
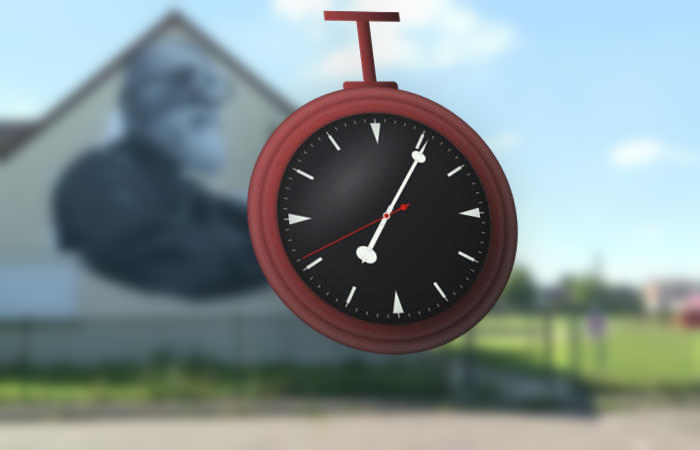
7:05:41
